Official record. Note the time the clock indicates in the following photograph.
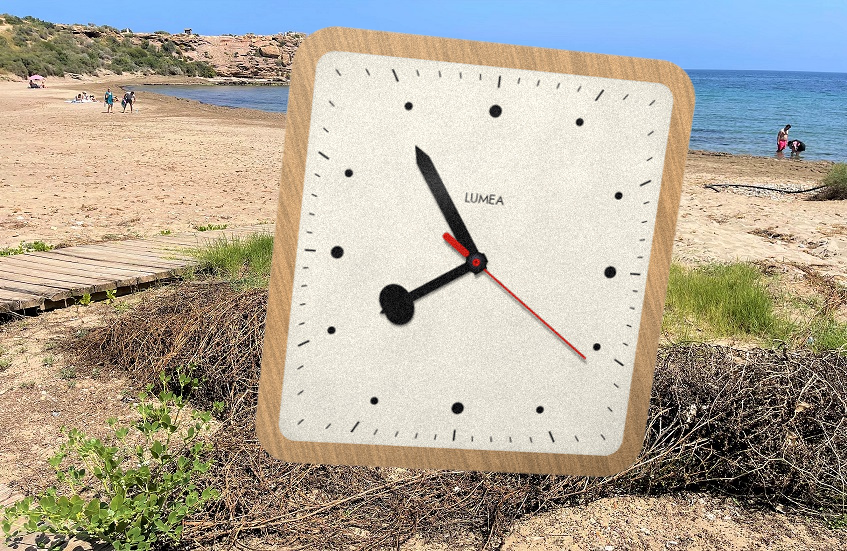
7:54:21
